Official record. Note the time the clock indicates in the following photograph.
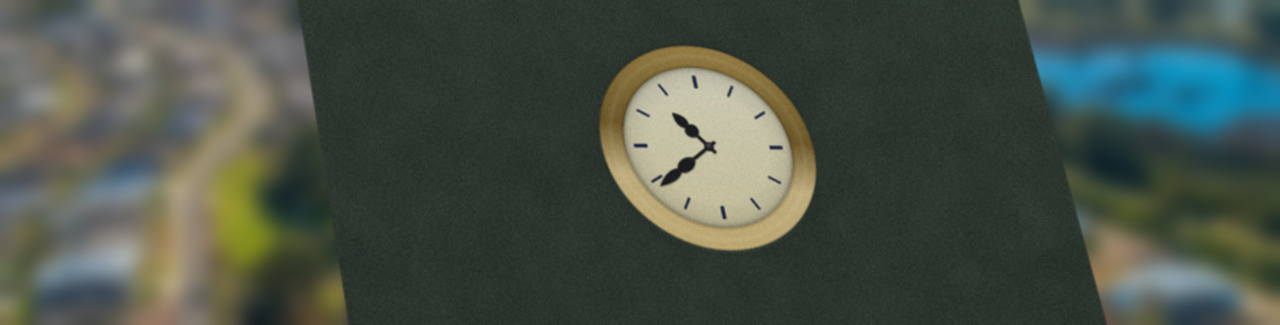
10:39
